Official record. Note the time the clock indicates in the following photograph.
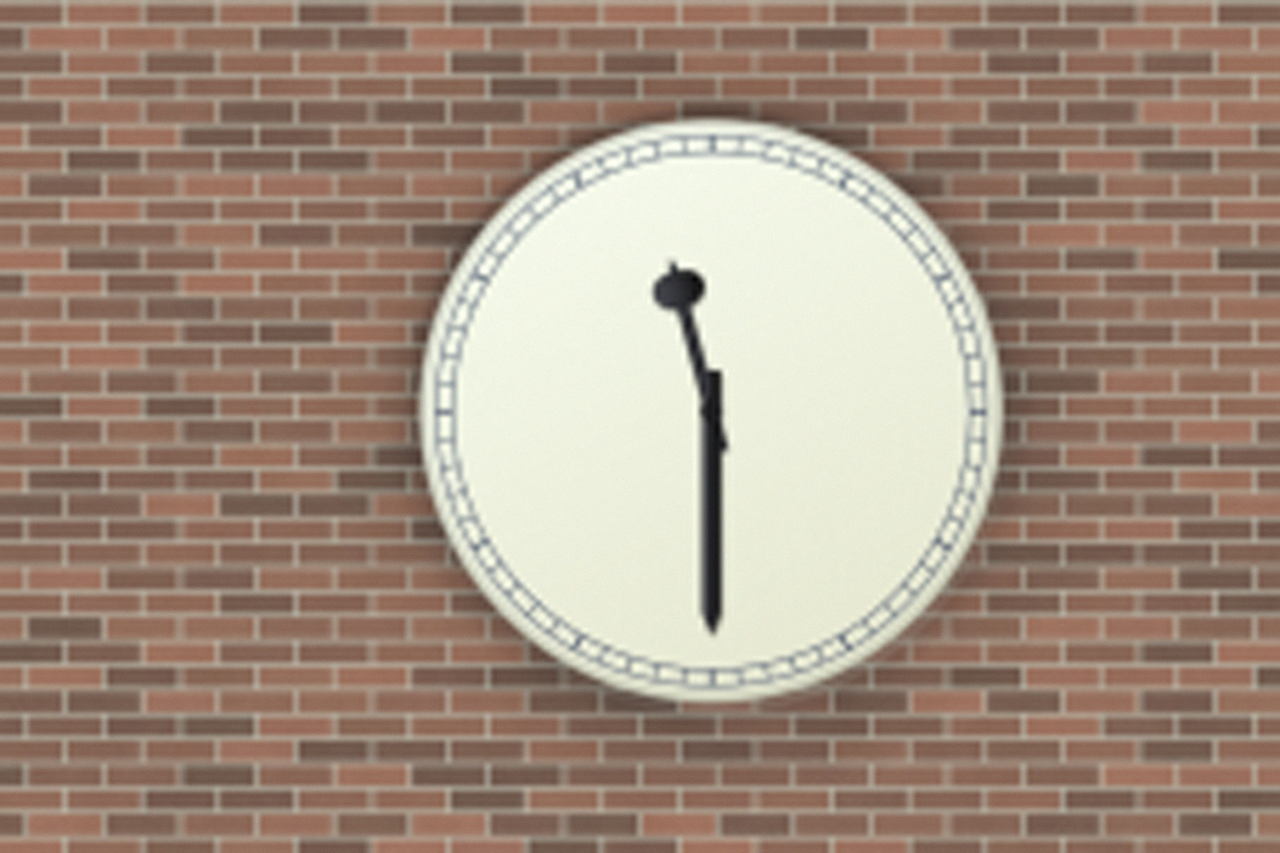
11:30
